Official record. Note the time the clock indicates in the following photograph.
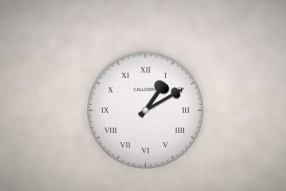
1:10
